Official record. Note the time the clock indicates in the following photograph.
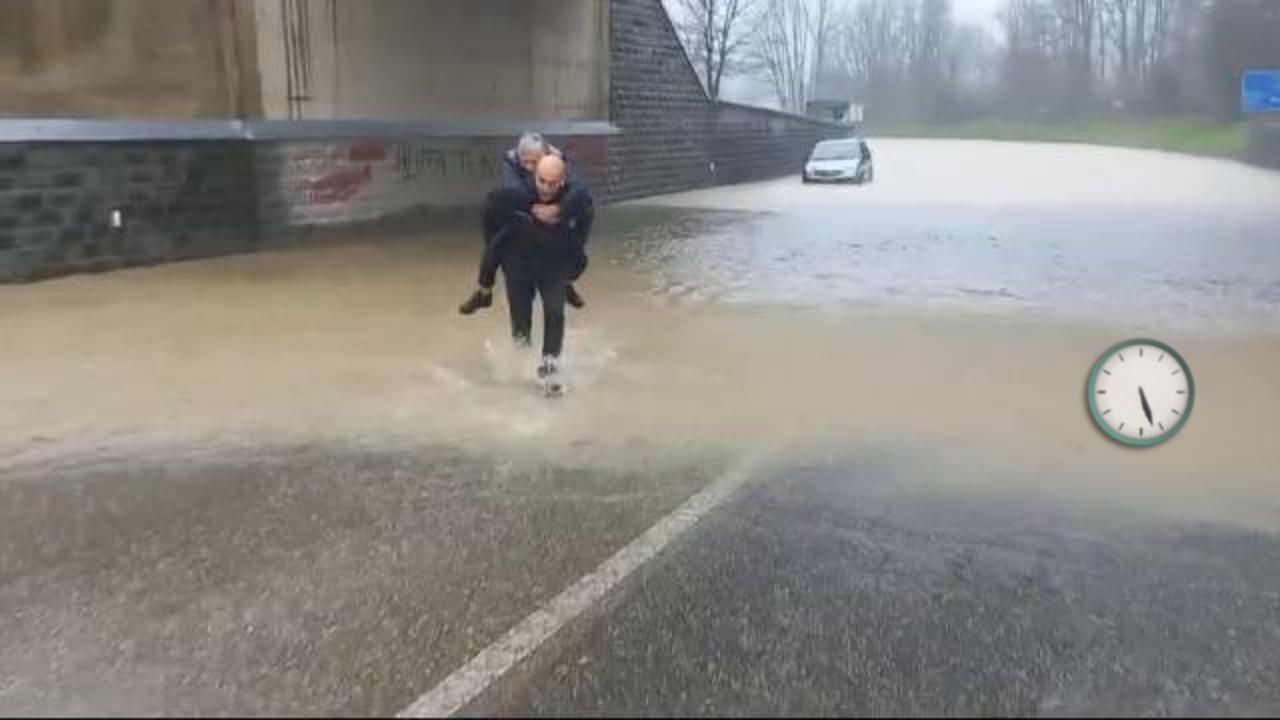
5:27
